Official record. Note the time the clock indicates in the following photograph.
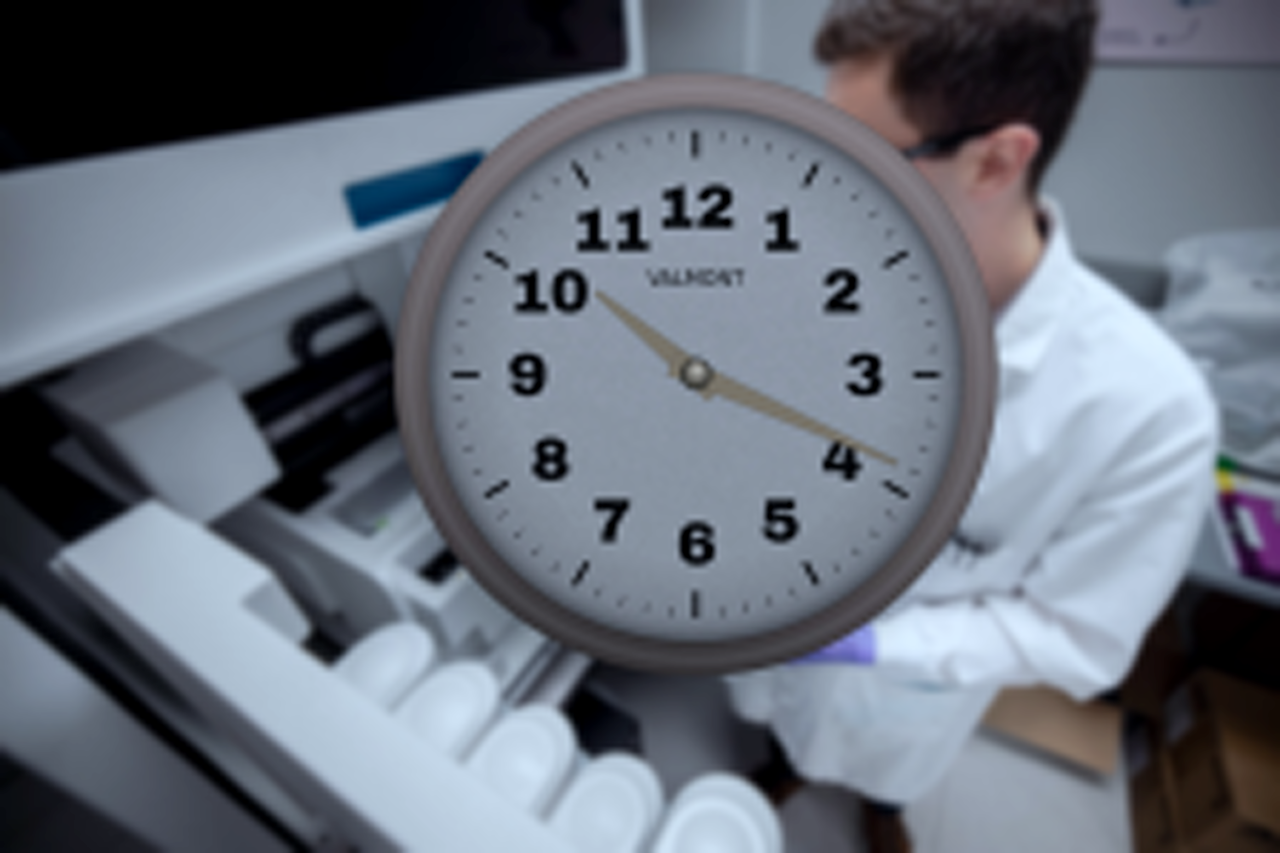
10:19
